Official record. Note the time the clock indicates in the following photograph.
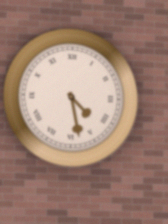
4:28
